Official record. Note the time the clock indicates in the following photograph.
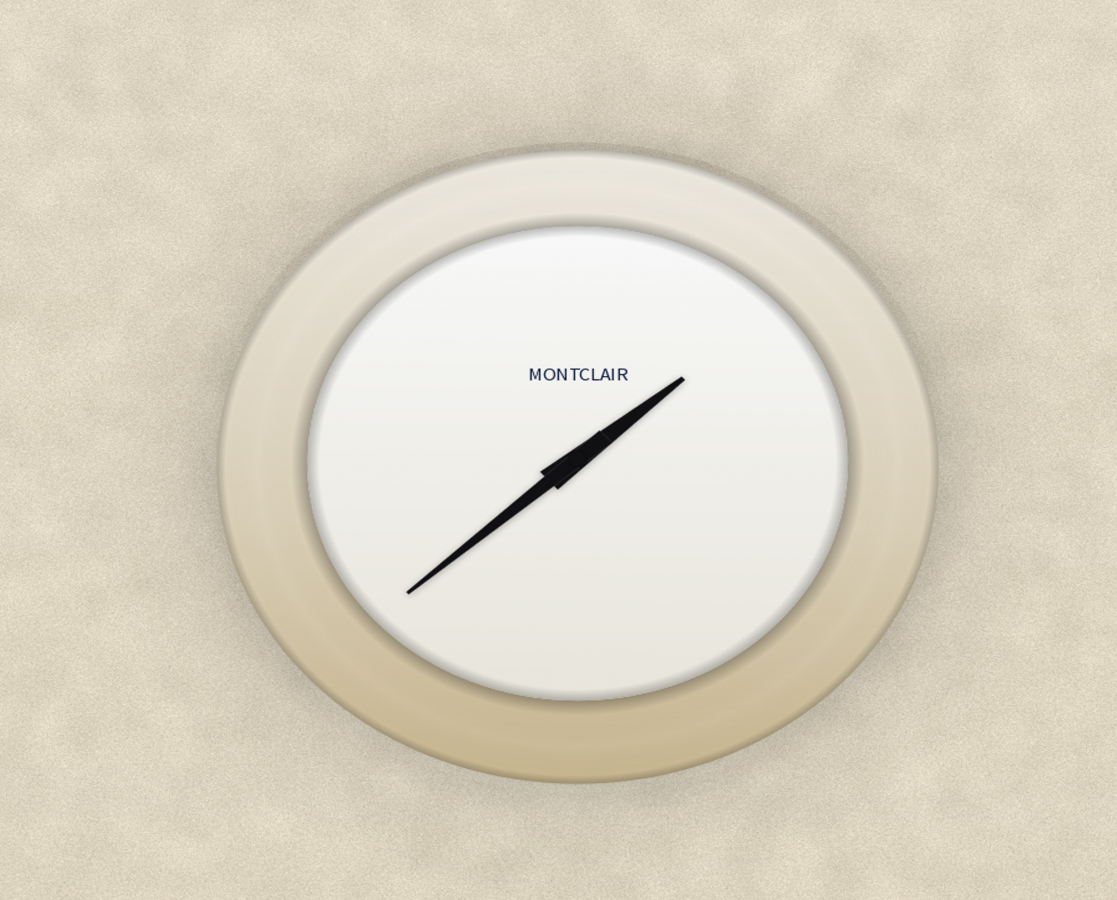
1:38
